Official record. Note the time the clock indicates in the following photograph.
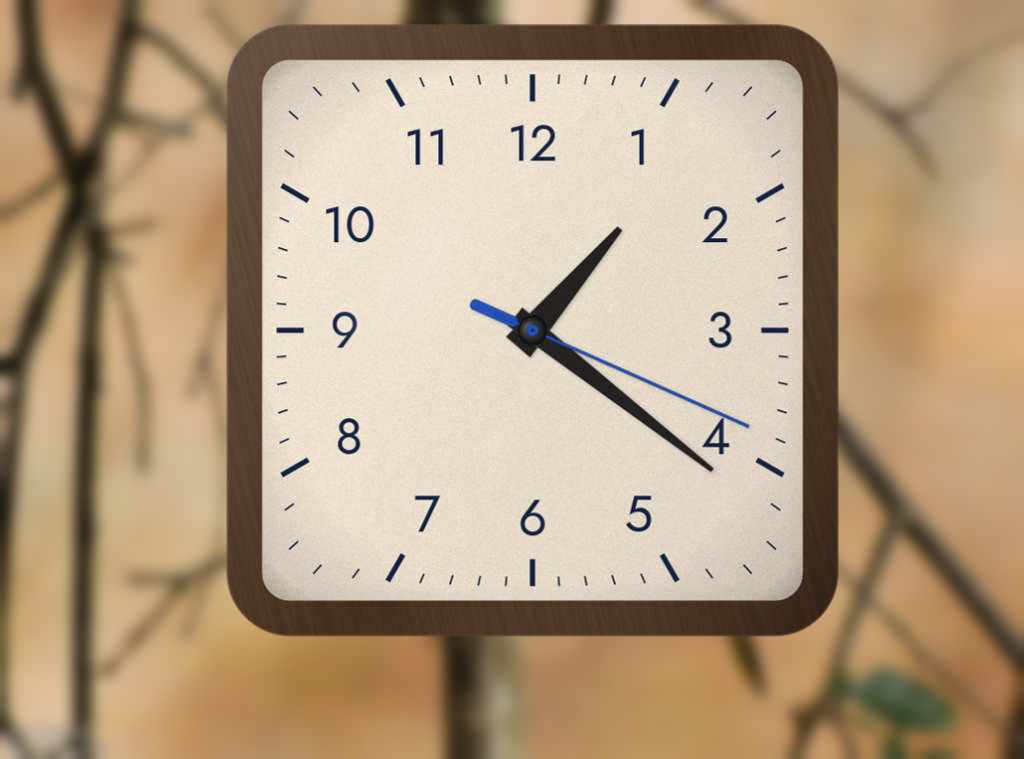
1:21:19
